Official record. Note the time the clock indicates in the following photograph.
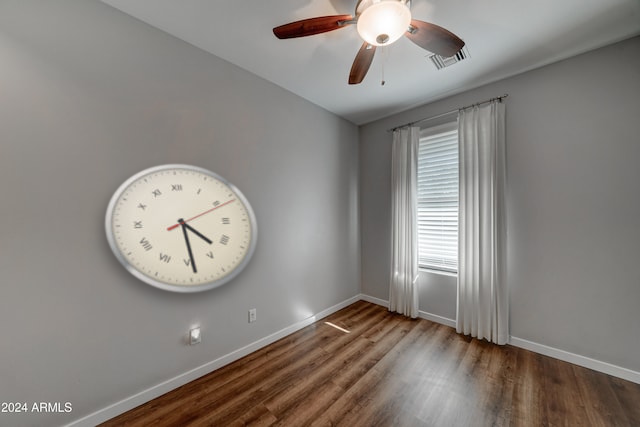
4:29:11
